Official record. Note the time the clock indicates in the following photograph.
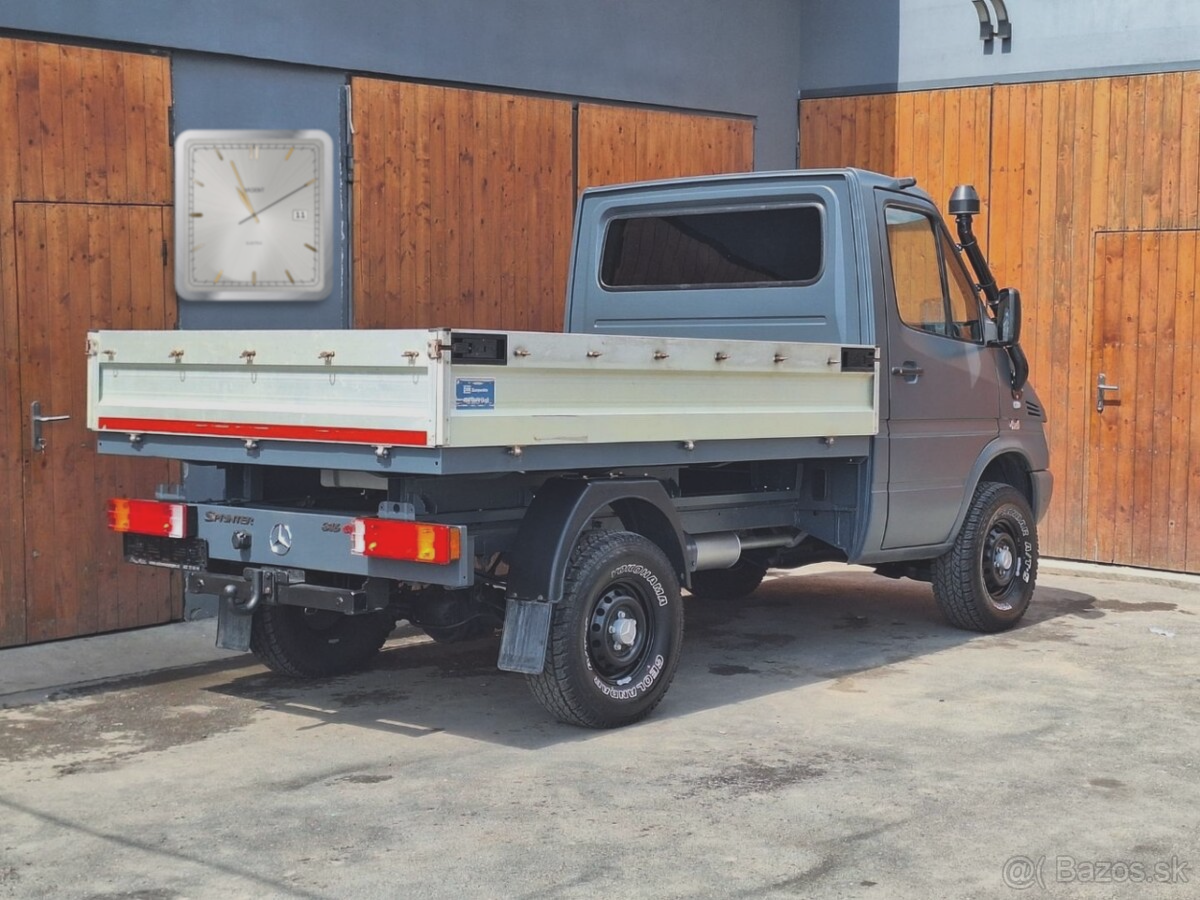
10:56:10
